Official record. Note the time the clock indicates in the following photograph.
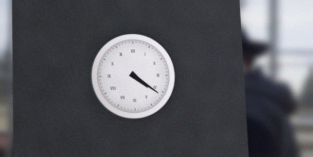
4:21
